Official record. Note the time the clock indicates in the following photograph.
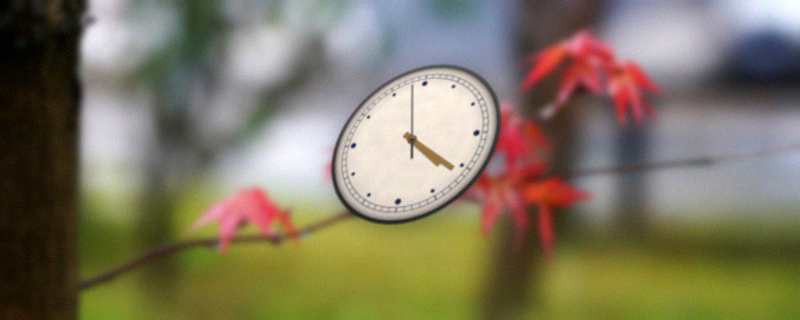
4:20:58
